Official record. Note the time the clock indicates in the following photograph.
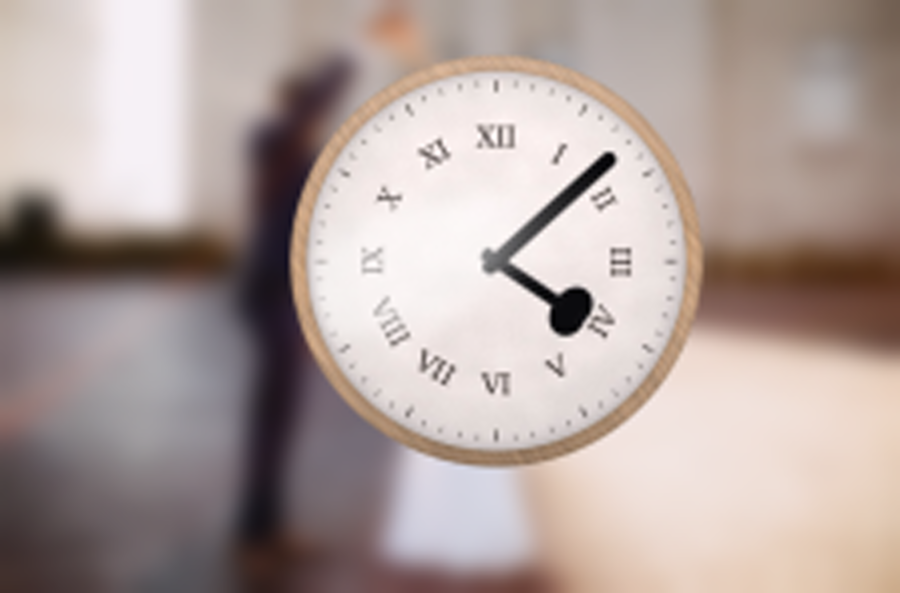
4:08
